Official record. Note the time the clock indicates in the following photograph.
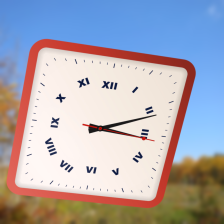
3:11:16
